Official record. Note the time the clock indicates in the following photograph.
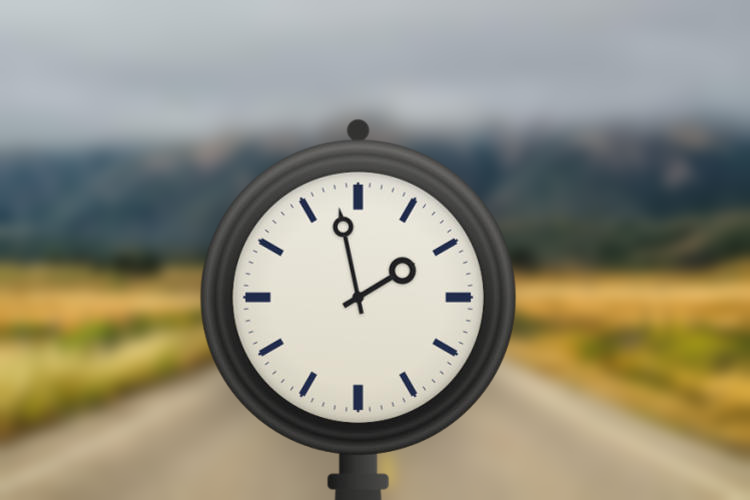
1:58
